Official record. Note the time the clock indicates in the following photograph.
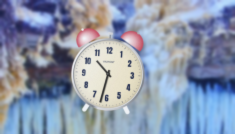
10:32
